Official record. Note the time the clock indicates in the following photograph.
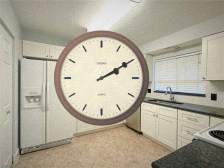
2:10
